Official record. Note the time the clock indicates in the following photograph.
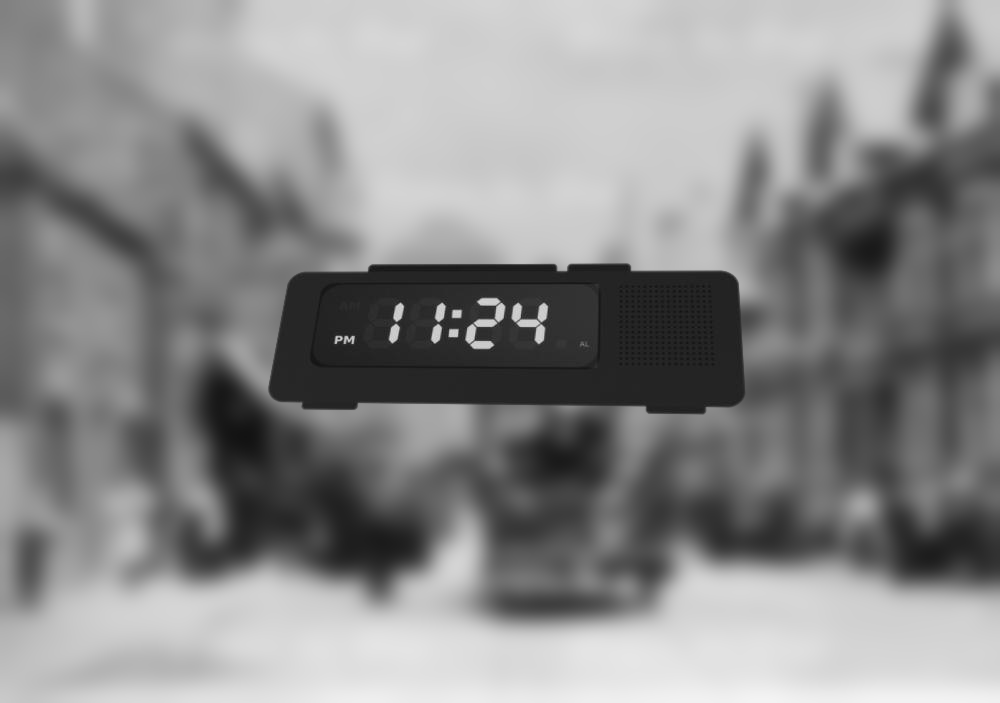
11:24
